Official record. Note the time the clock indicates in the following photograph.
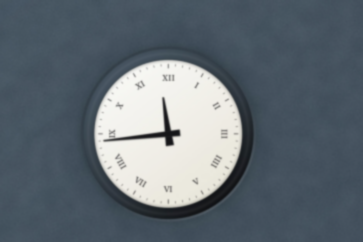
11:44
